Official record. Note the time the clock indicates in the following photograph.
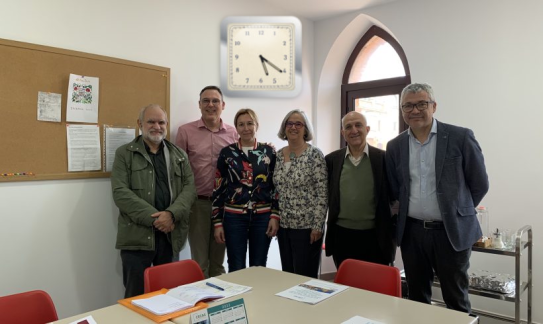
5:21
